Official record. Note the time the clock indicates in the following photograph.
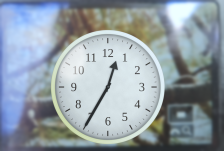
12:35
